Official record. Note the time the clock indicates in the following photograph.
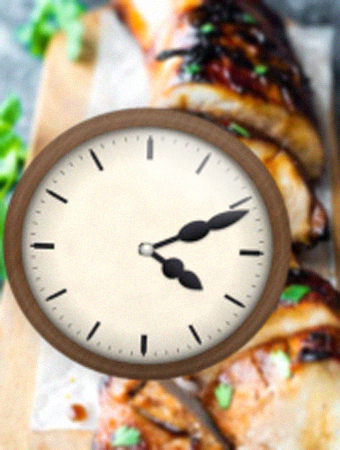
4:11
